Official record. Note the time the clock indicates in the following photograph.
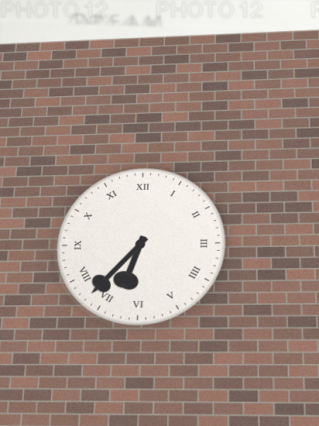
6:37
